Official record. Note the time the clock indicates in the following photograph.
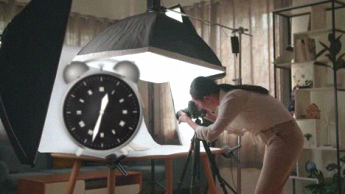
12:33
